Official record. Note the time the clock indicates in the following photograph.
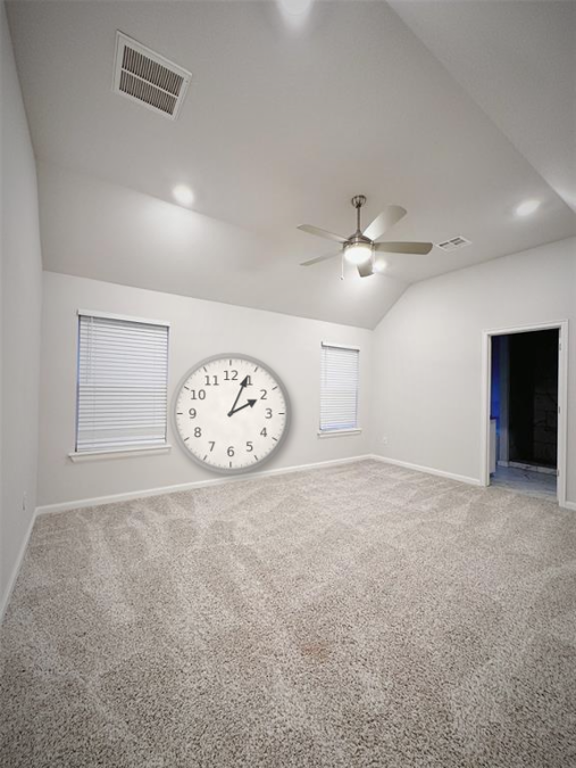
2:04
